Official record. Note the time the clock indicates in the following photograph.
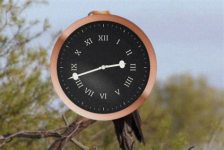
2:42
